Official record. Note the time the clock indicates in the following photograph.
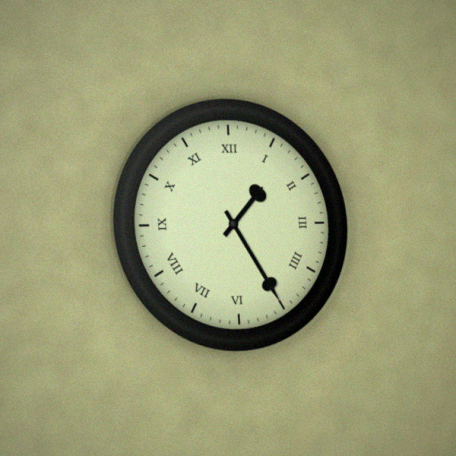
1:25
